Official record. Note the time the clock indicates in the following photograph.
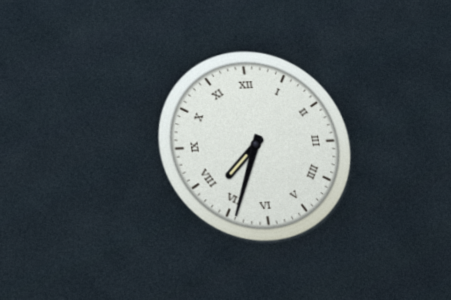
7:34
